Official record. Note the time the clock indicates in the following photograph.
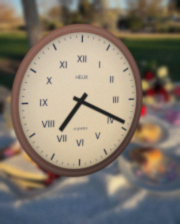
7:19
